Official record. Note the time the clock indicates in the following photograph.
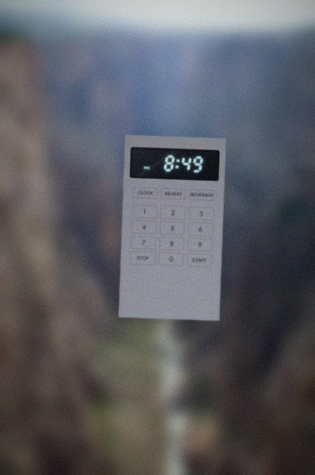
8:49
